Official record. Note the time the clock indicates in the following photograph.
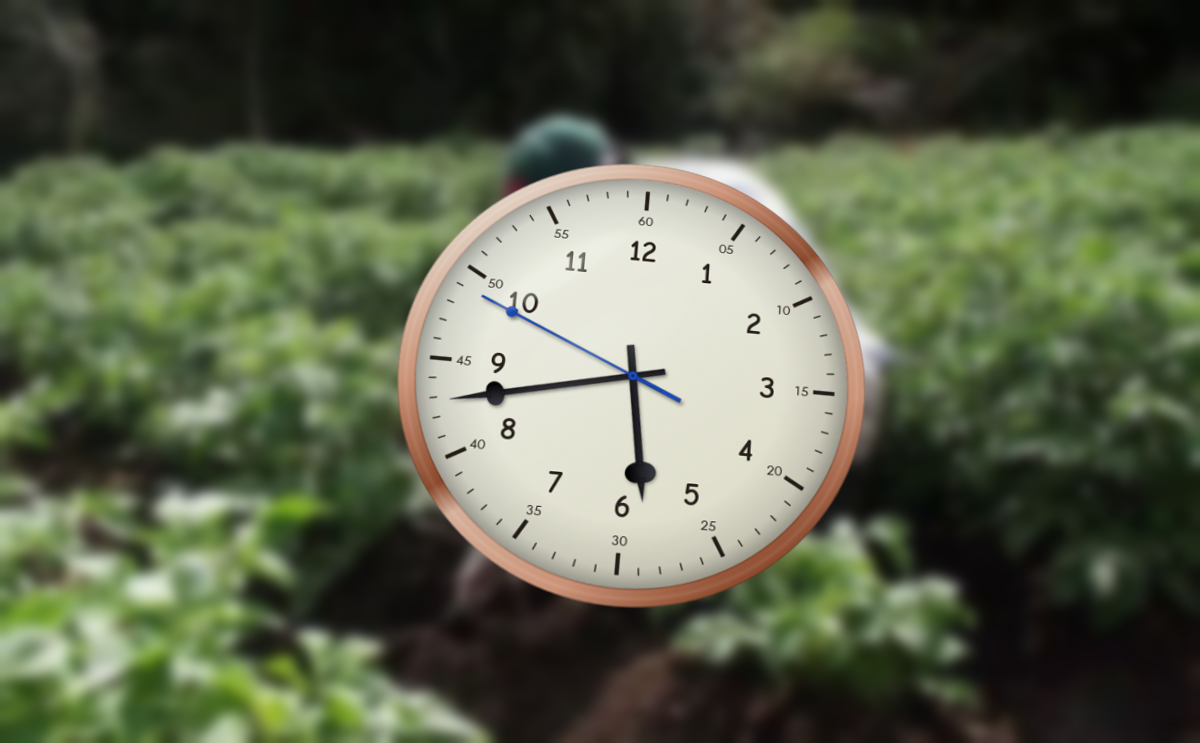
5:42:49
